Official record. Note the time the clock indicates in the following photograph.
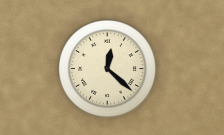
12:22
